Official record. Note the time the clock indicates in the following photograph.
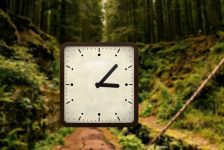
3:07
